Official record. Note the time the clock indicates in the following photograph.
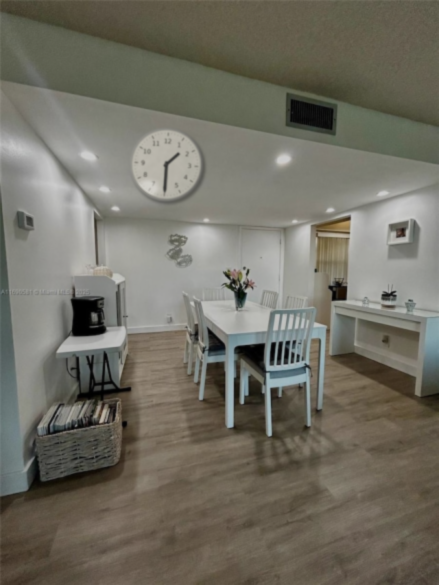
1:30
